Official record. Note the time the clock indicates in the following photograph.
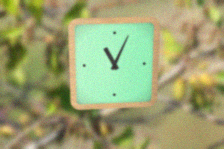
11:04
